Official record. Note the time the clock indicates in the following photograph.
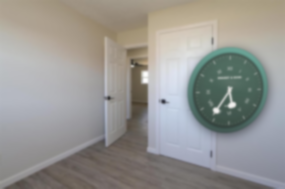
5:36
